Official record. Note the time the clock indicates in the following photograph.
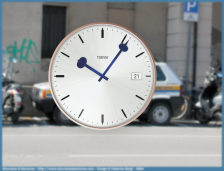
10:06
